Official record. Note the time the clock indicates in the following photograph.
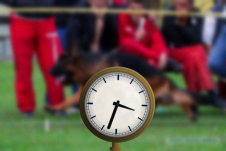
3:33
